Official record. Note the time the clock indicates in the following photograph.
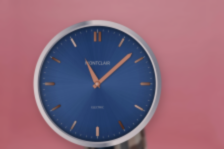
11:08
